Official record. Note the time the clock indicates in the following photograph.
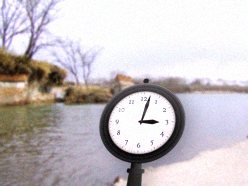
3:02
